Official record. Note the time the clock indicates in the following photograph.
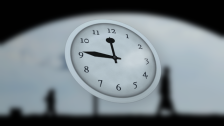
11:46
